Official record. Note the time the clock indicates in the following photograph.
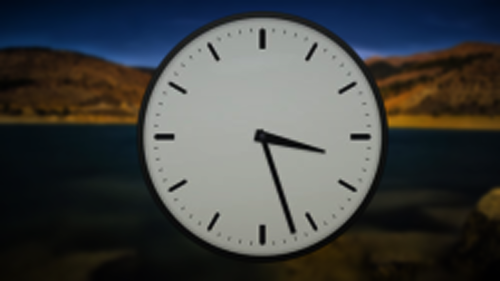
3:27
